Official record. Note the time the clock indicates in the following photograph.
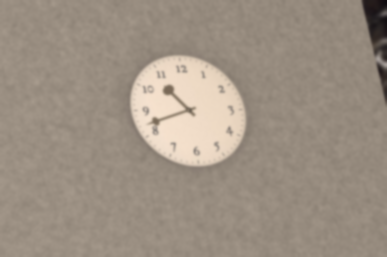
10:42
